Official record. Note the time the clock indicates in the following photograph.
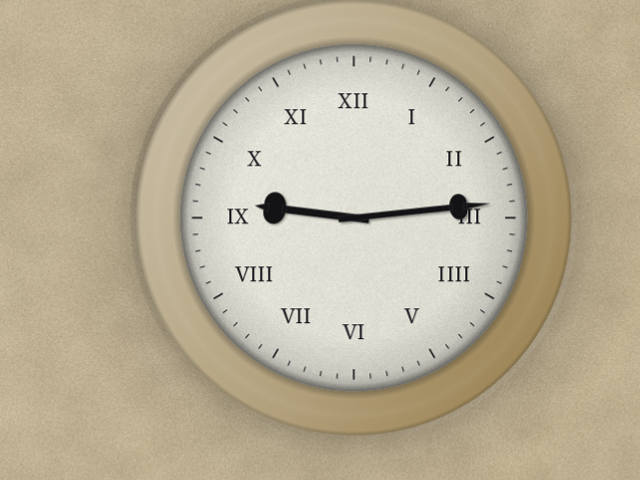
9:14
